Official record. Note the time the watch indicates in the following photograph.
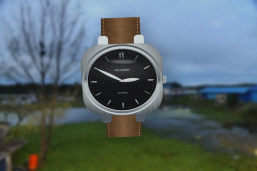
2:50
